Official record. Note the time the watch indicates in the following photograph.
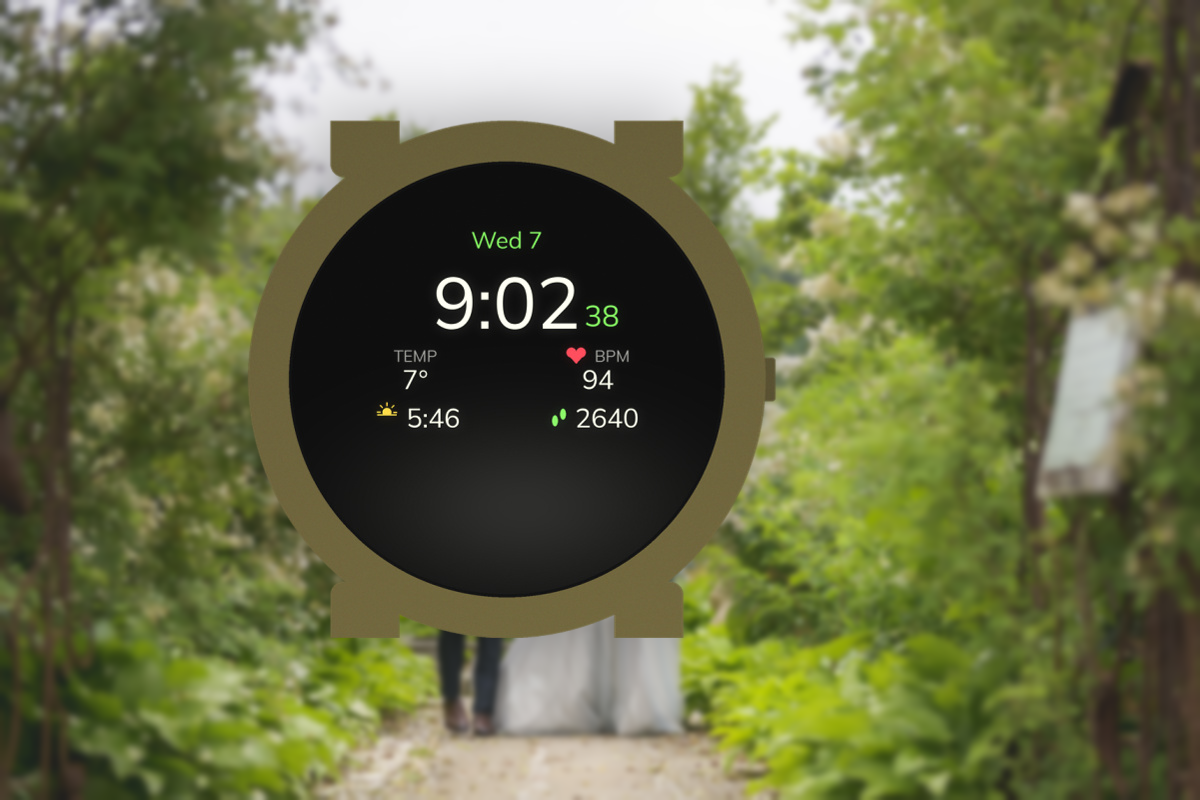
9:02:38
